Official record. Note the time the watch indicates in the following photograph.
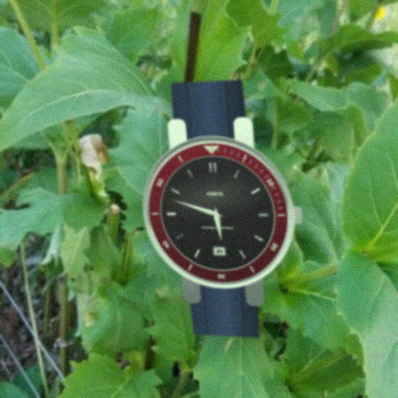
5:48
